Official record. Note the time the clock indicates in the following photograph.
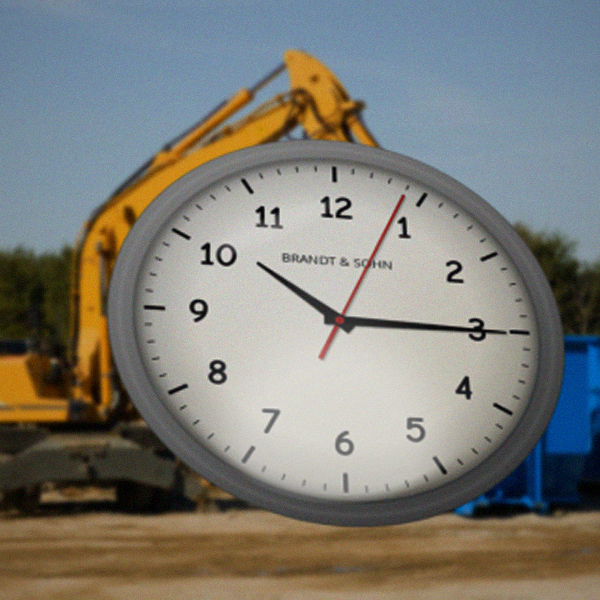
10:15:04
